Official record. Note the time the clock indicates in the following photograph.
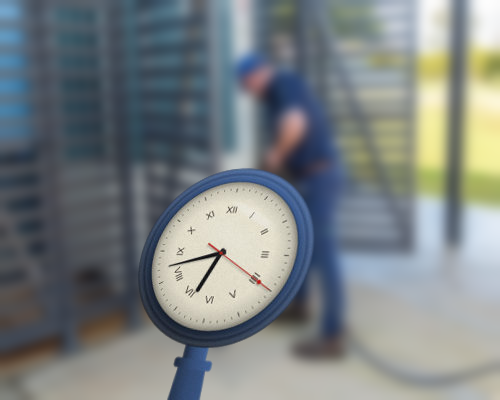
6:42:20
